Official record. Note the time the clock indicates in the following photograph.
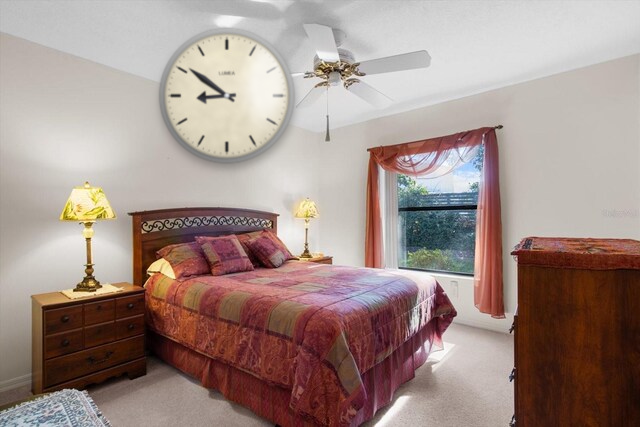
8:51
